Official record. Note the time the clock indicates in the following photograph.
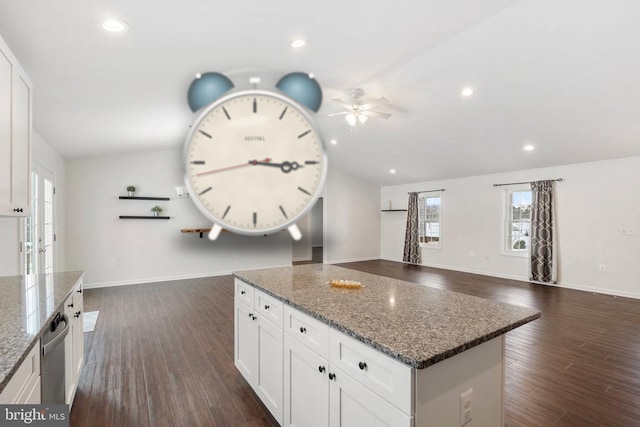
3:15:43
